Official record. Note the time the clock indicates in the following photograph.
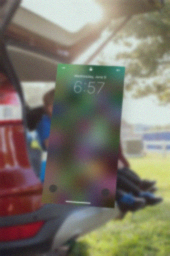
6:57
